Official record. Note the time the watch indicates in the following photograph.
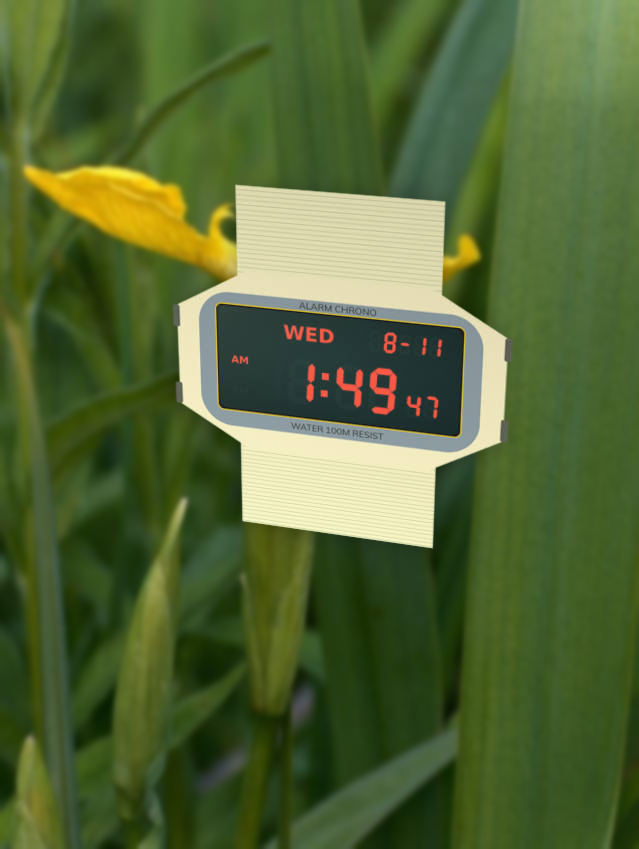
1:49:47
